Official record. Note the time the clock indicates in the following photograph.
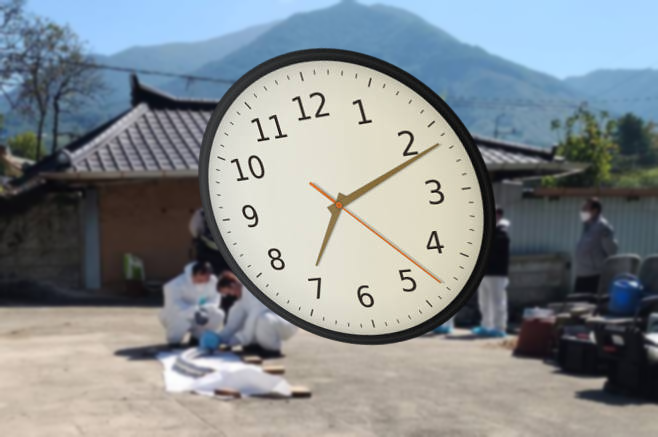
7:11:23
